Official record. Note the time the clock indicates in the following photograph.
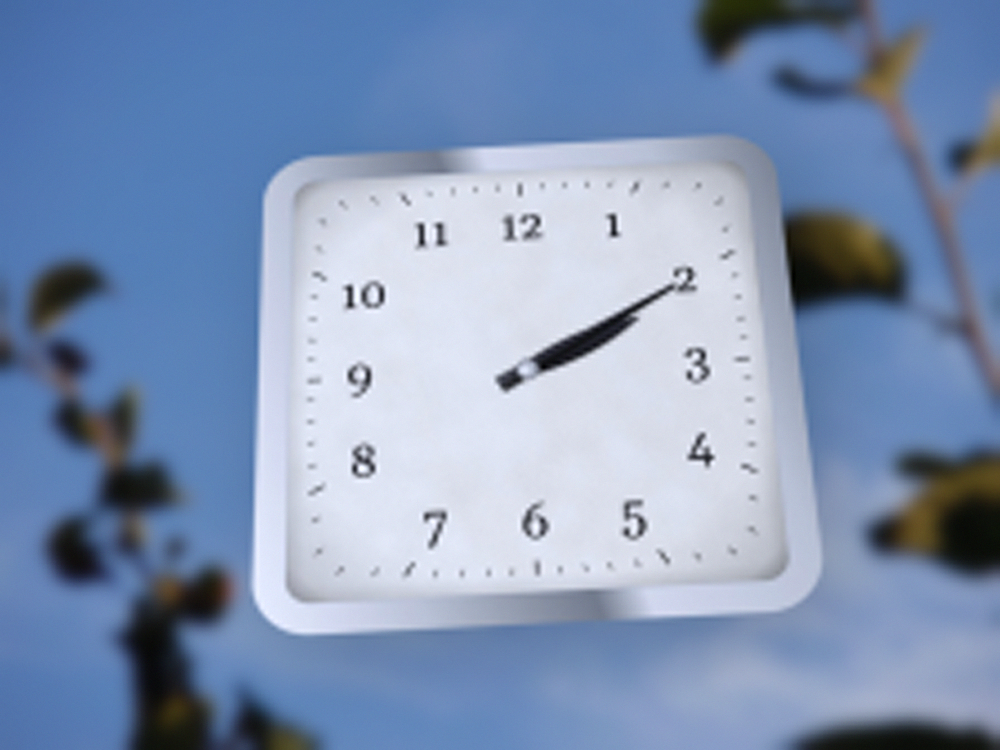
2:10
